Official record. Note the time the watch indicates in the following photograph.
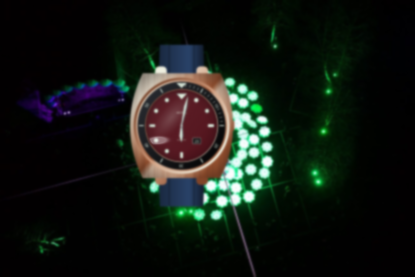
6:02
